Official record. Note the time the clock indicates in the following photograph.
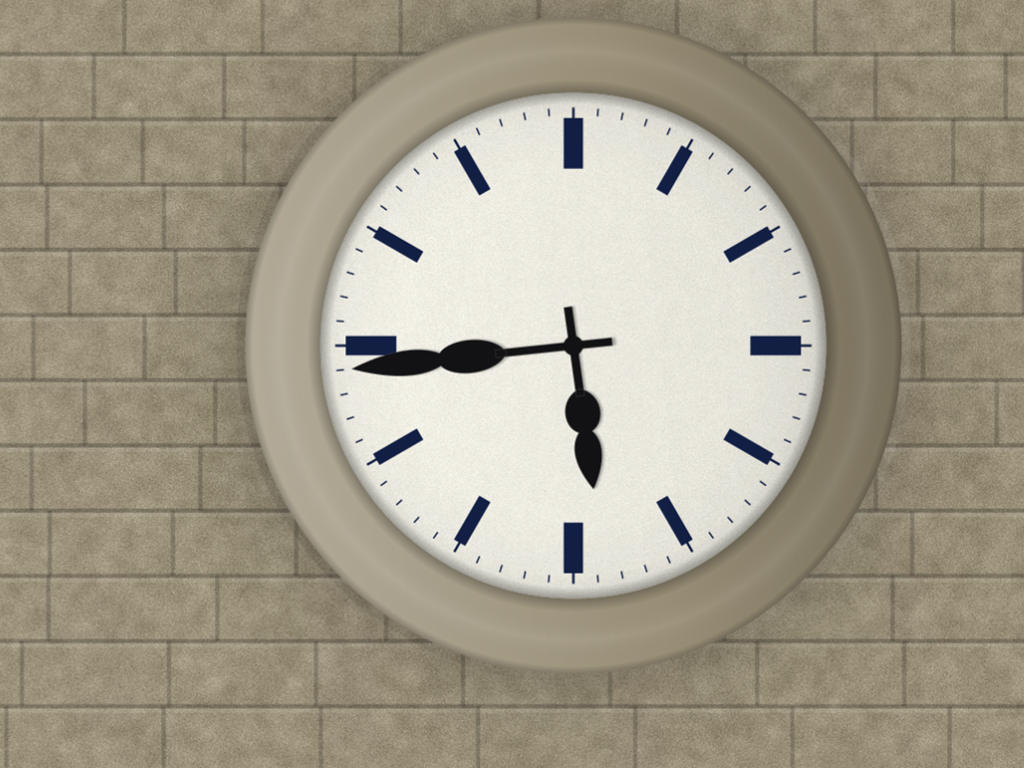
5:44
